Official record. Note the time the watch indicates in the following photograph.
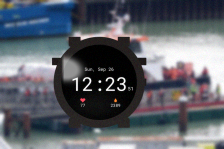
12:23
